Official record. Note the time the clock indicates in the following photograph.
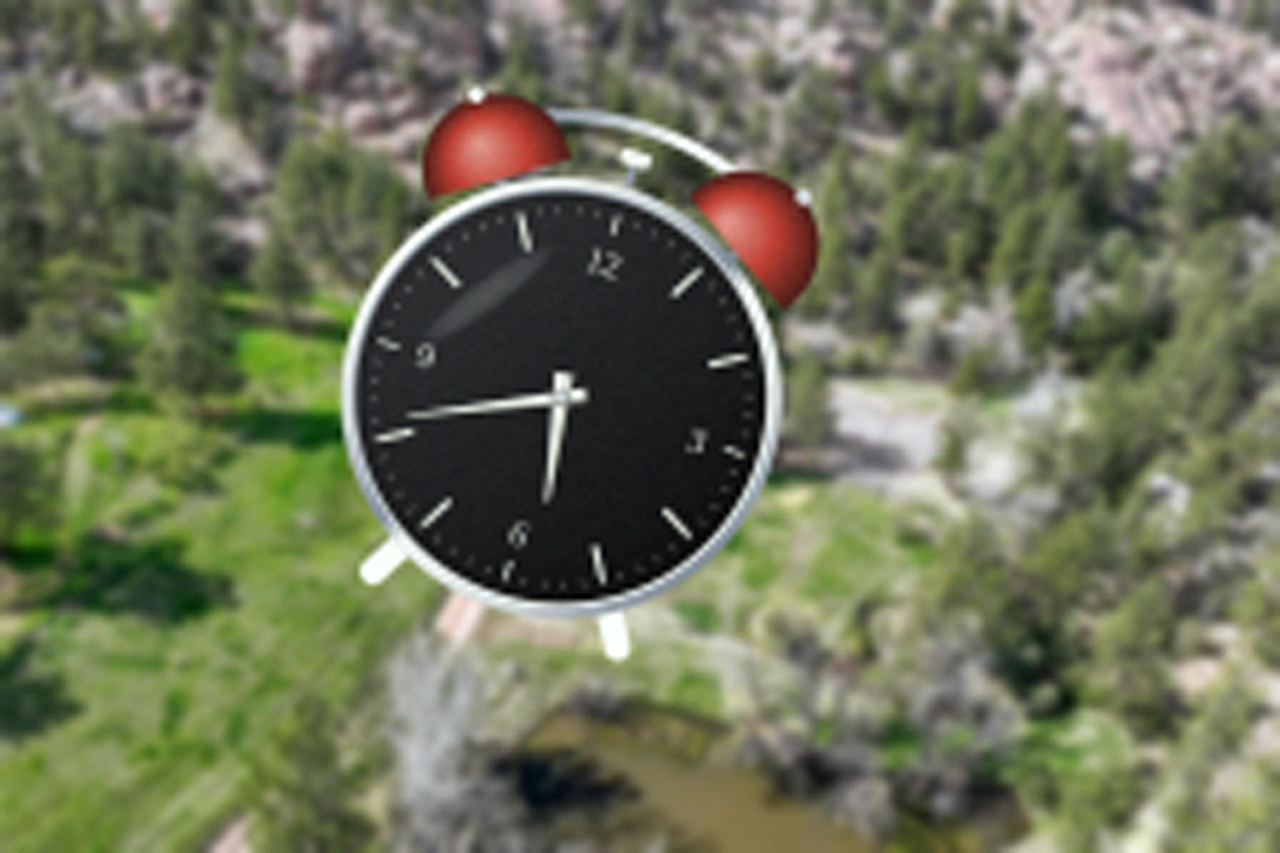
5:41
